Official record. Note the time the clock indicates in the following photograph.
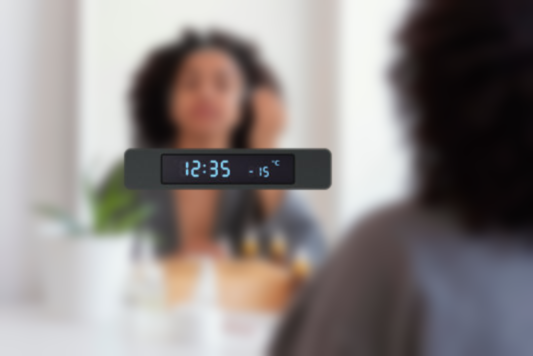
12:35
